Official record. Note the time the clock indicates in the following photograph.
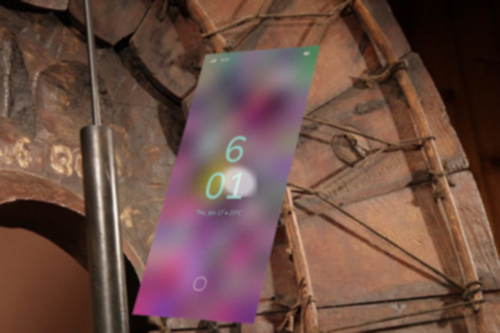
6:01
